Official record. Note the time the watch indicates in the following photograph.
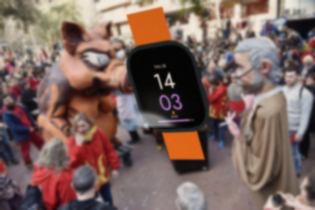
14:03
